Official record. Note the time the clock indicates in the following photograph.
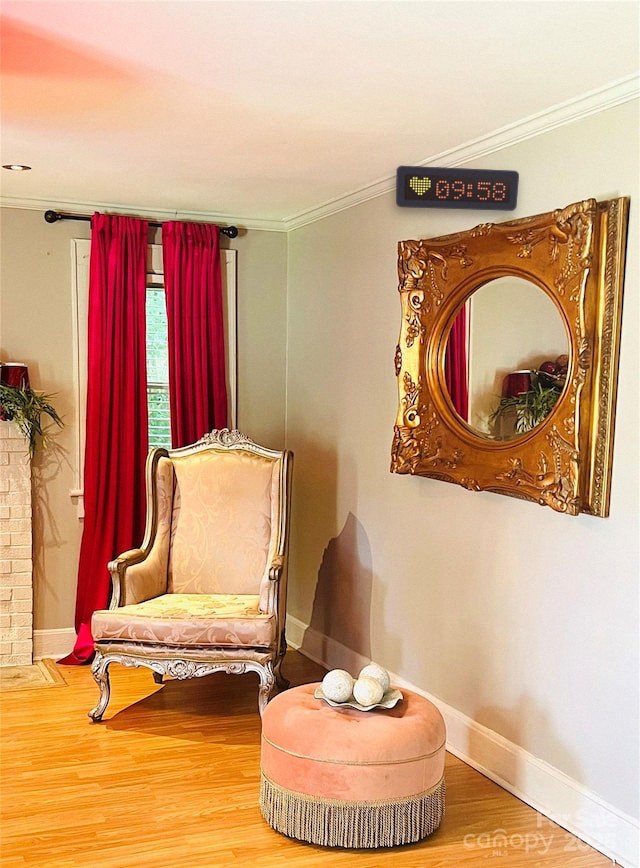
9:58
